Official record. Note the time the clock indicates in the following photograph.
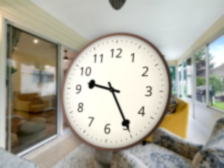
9:25
